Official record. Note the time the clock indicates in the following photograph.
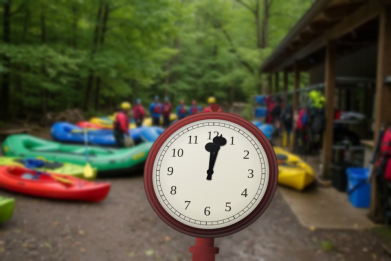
12:02
